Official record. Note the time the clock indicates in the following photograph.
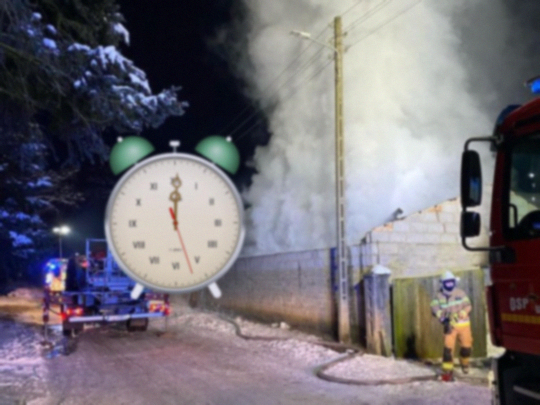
12:00:27
